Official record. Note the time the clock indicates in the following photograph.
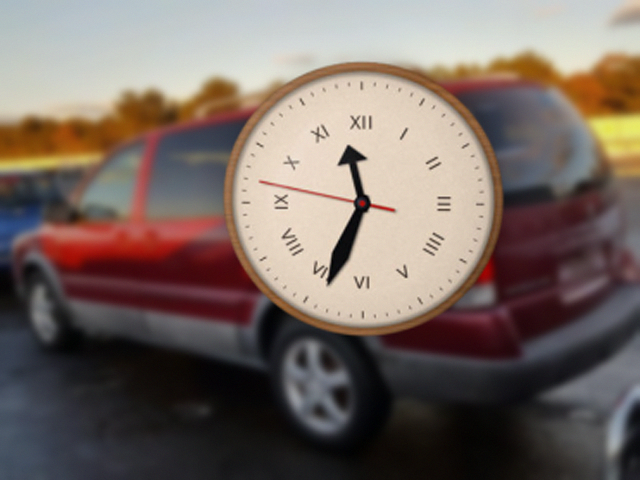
11:33:47
